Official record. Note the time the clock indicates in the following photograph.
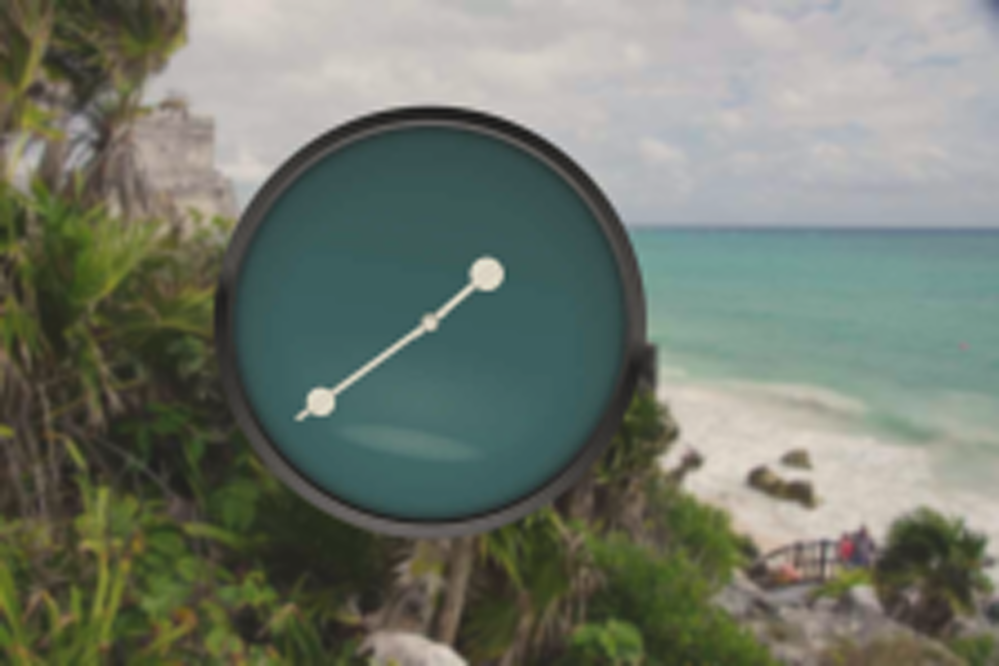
1:39
